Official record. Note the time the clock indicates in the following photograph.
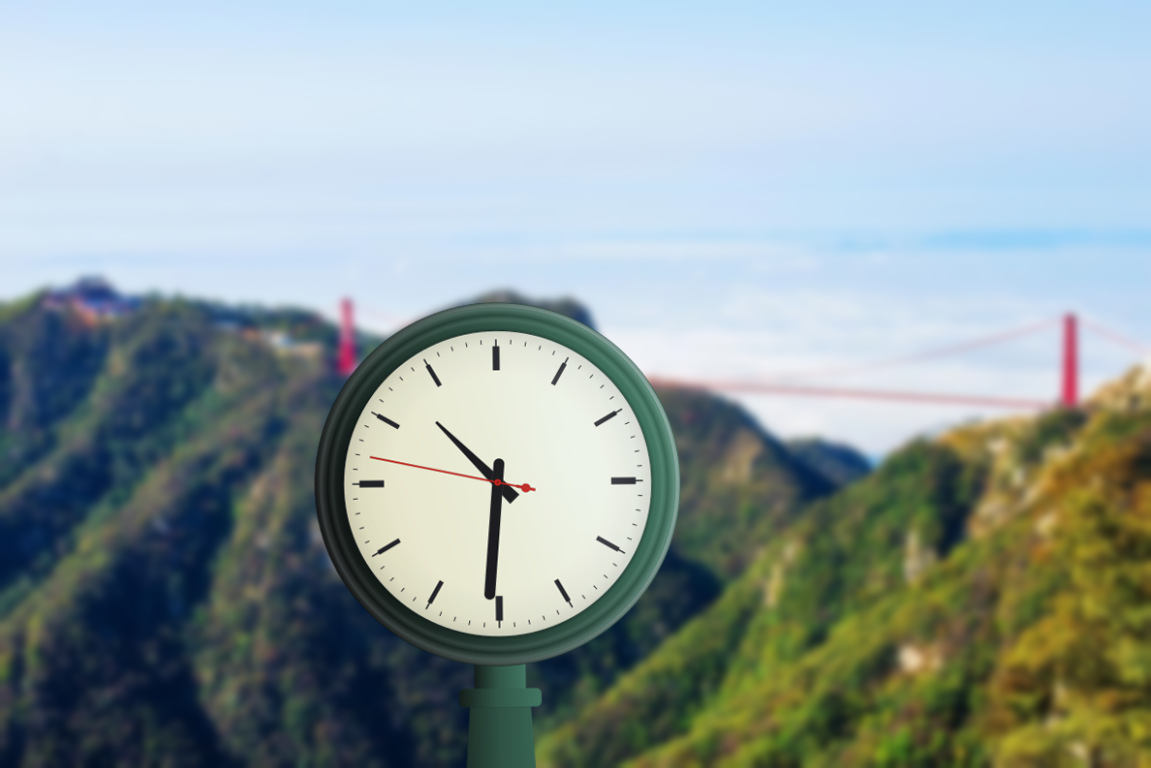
10:30:47
